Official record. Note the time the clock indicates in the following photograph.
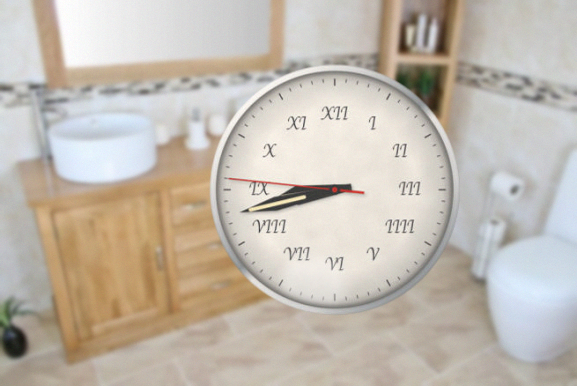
8:42:46
